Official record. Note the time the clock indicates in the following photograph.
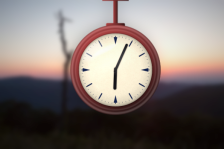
6:04
